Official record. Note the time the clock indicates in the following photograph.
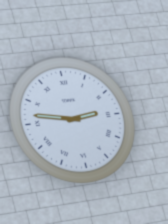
2:47
